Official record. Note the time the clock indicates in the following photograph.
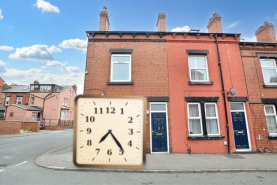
7:24
